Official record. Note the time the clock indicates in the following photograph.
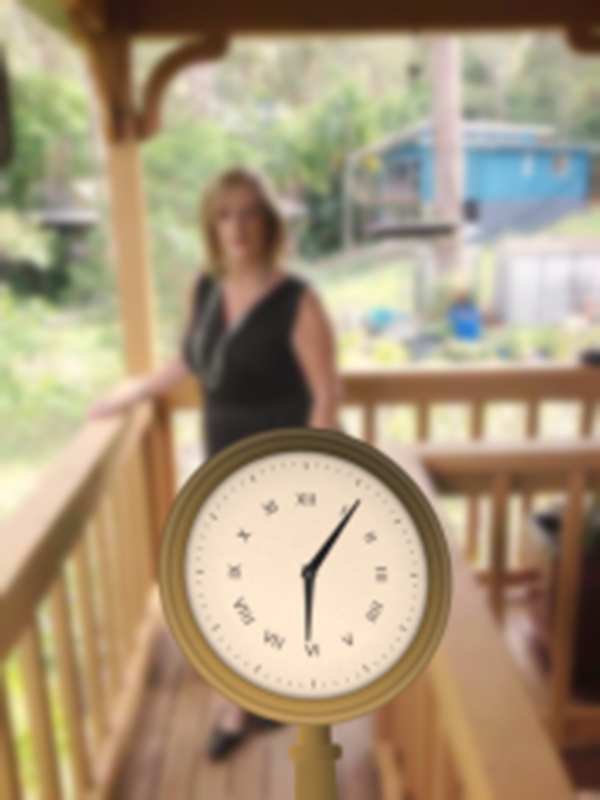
6:06
